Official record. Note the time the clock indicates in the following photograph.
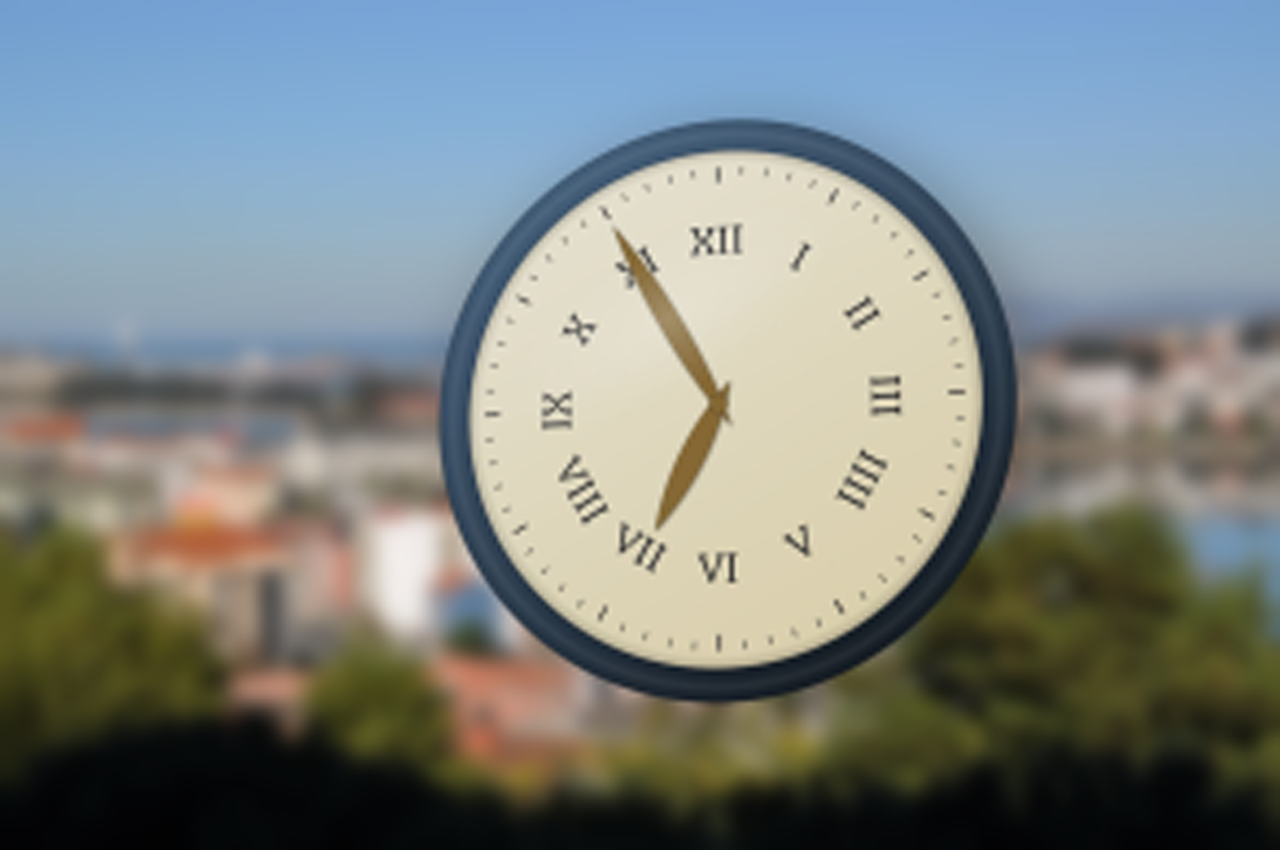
6:55
